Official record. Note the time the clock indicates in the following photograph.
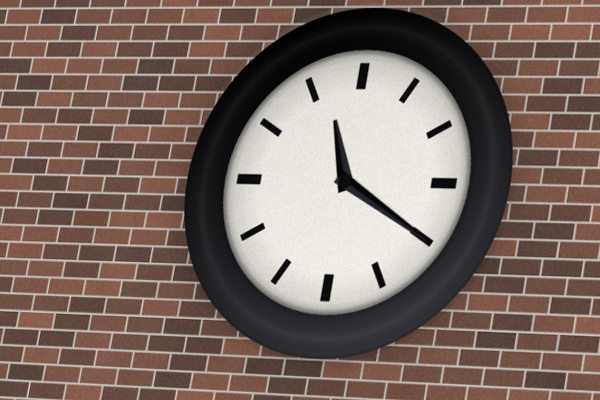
11:20
